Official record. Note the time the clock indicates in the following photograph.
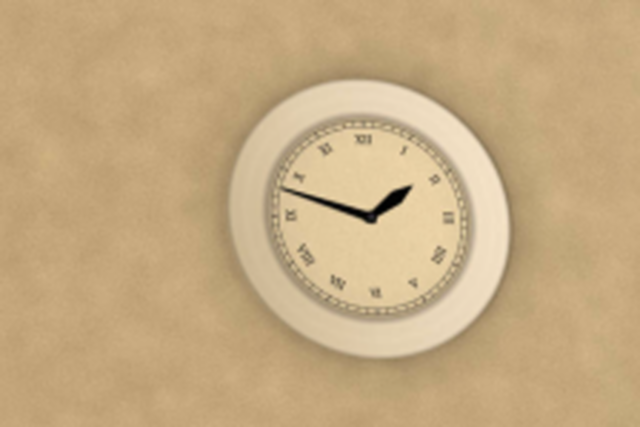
1:48
